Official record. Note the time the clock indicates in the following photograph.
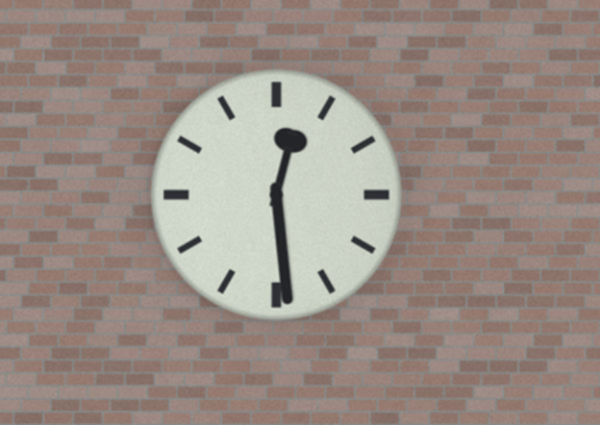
12:29
